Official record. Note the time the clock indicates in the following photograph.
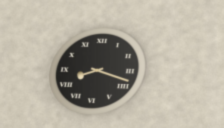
8:18
